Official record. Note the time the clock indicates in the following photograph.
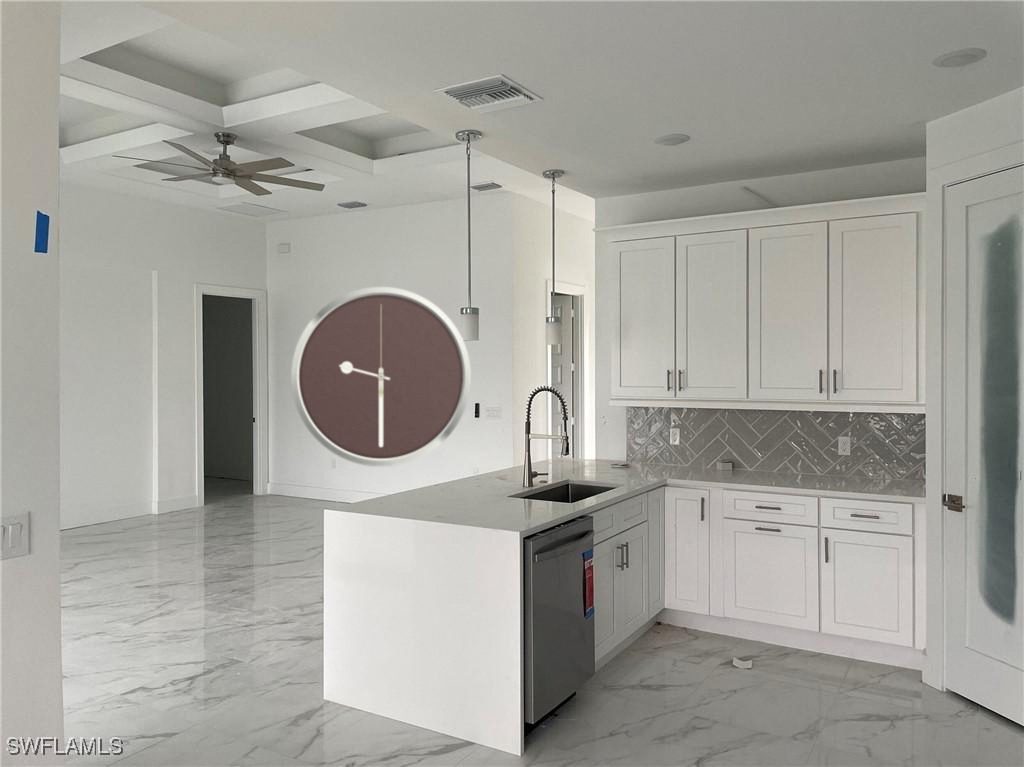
9:30:00
